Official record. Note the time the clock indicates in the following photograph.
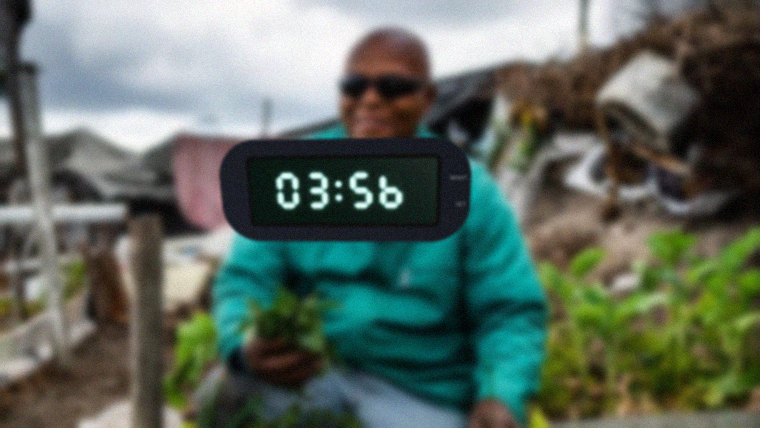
3:56
